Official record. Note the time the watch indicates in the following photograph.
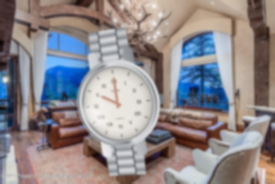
10:00
